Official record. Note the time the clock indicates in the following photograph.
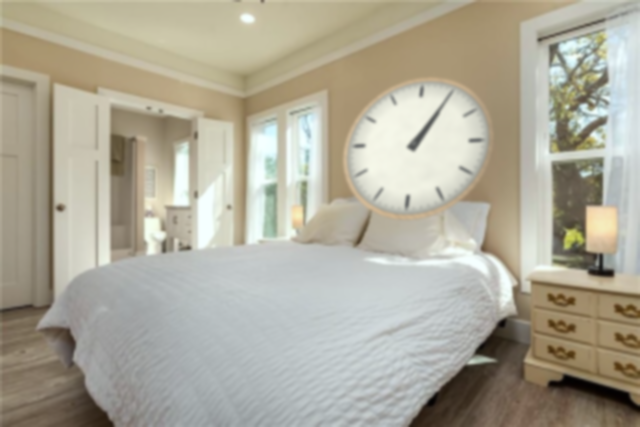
1:05
